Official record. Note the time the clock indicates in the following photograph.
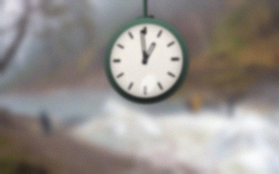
12:59
